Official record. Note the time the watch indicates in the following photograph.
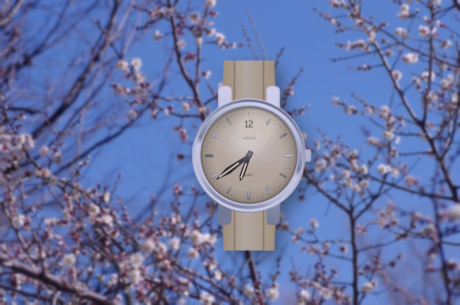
6:39
